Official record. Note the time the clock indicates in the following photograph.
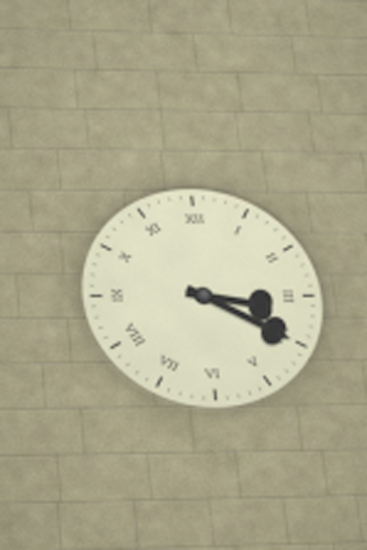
3:20
